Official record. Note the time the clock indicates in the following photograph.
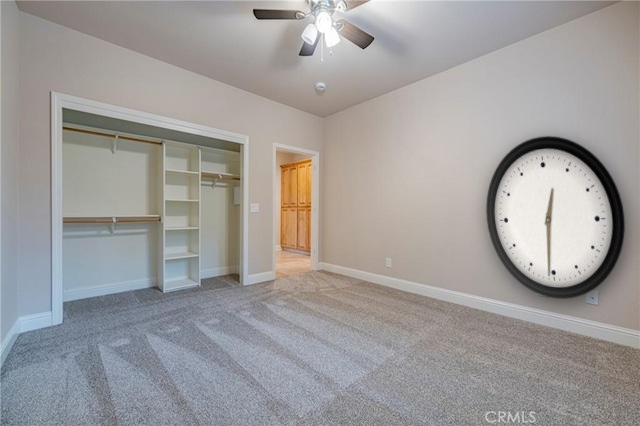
12:31
